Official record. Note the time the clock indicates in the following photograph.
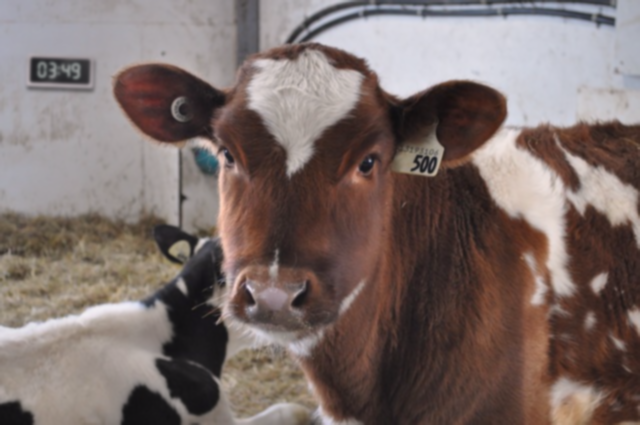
3:49
